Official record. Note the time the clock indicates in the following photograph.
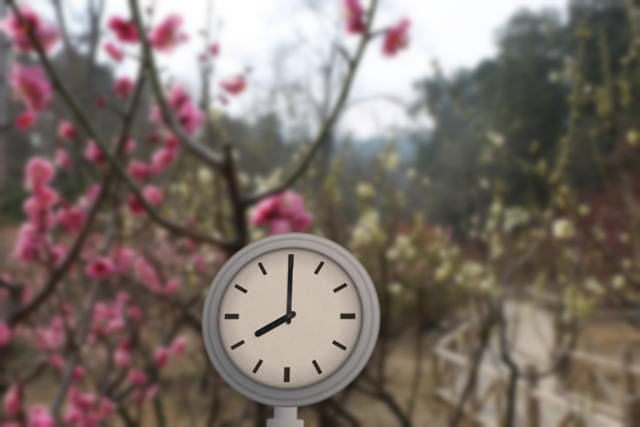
8:00
